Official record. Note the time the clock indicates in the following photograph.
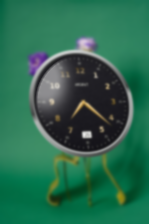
7:22
